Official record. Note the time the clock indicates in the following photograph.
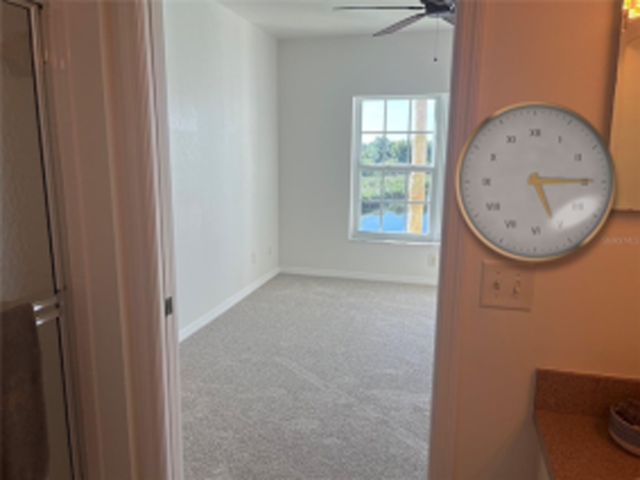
5:15
